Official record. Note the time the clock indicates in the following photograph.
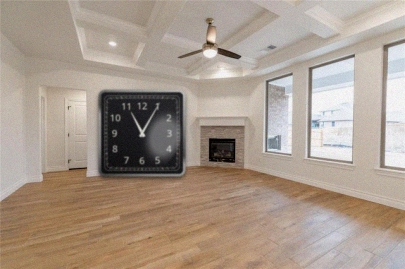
11:05
